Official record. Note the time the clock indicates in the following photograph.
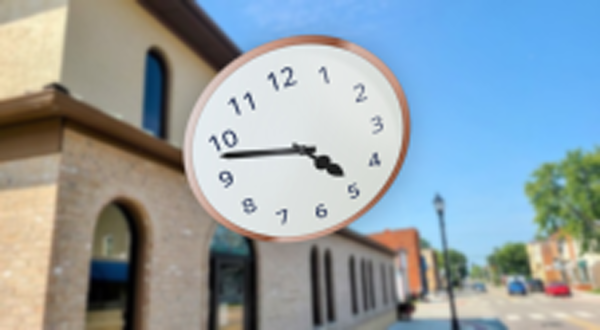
4:48
